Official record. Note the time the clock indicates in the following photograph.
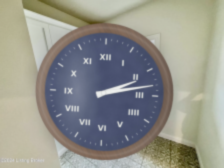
2:13
